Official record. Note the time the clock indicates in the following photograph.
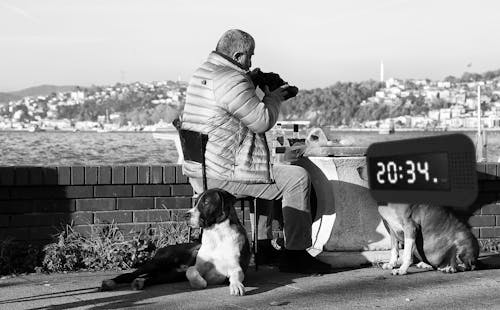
20:34
